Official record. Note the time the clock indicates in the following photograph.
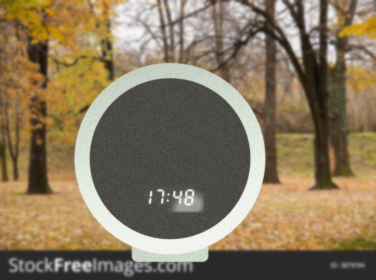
17:48
